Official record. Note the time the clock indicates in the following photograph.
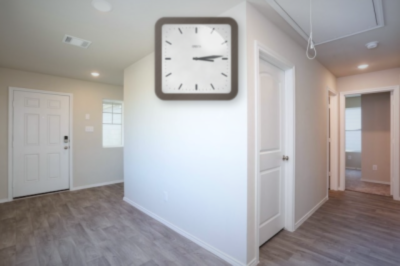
3:14
